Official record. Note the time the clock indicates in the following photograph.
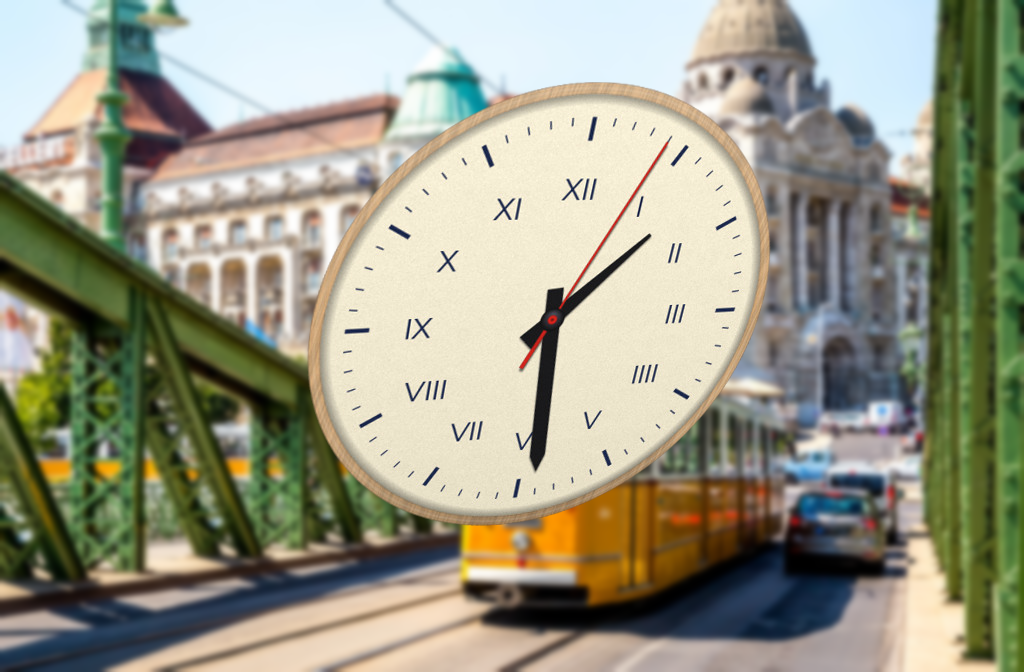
1:29:04
